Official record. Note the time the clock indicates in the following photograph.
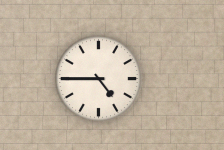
4:45
